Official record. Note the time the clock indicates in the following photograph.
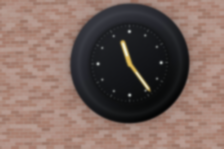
11:24
